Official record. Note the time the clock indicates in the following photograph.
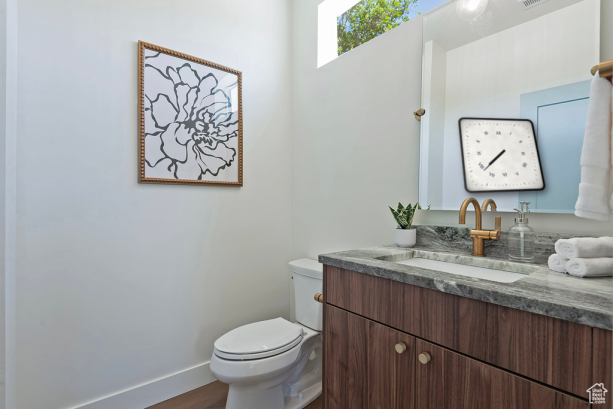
7:38
